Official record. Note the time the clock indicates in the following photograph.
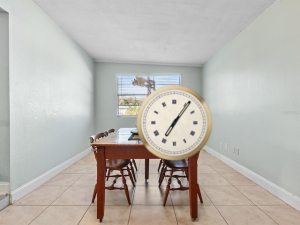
7:06
